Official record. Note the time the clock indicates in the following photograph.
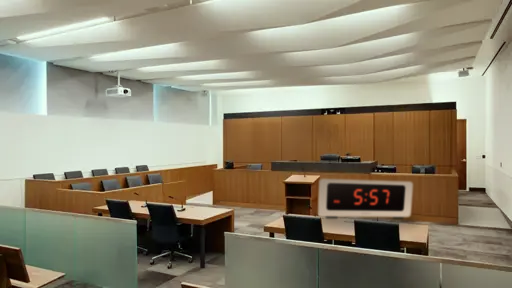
5:57
